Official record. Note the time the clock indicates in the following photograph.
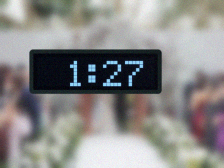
1:27
